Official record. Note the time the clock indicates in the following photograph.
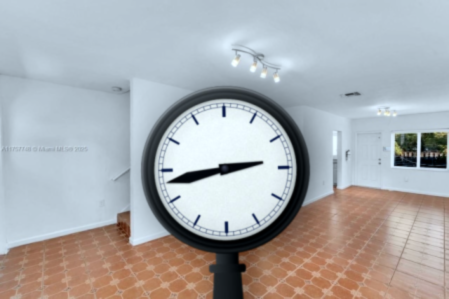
2:43
